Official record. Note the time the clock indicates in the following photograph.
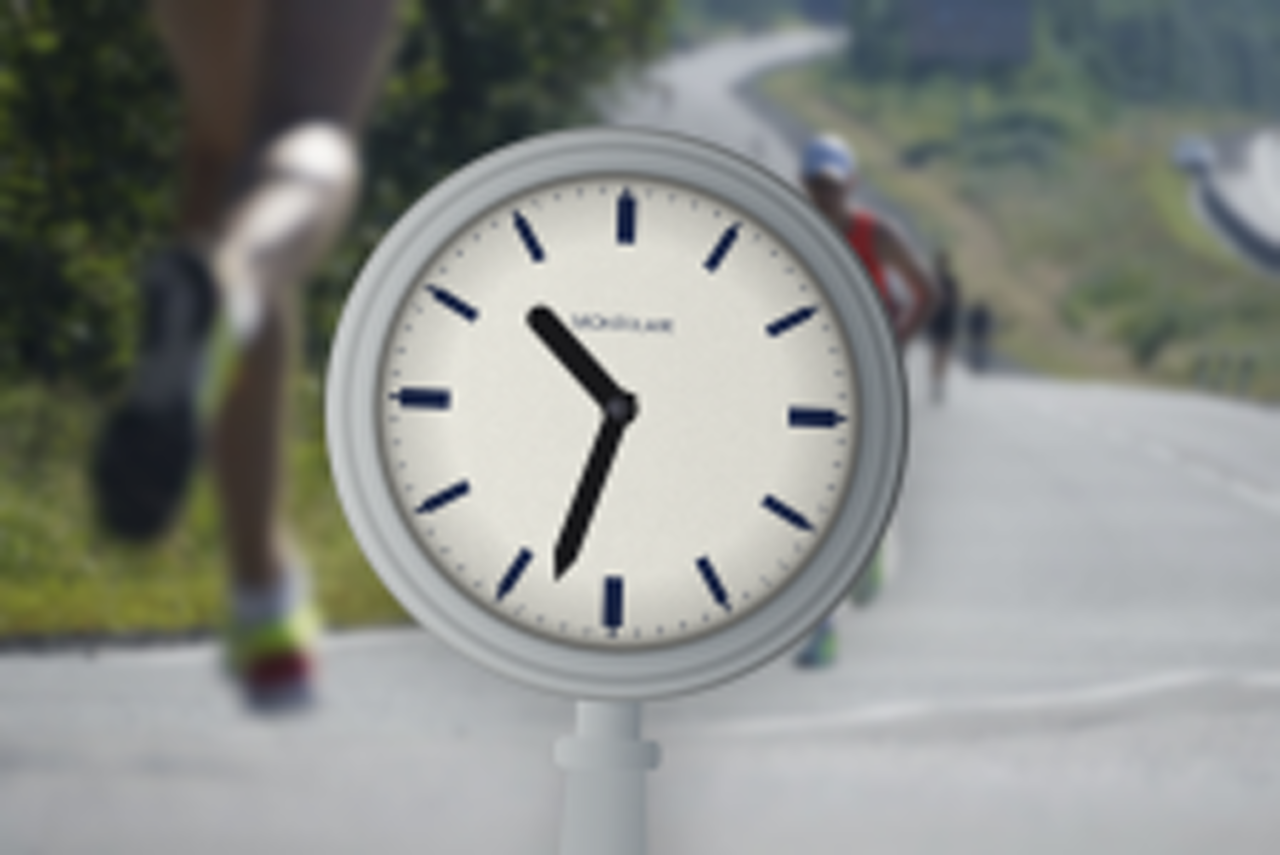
10:33
